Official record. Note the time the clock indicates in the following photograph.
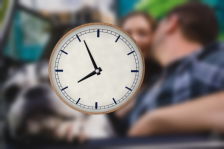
7:56
